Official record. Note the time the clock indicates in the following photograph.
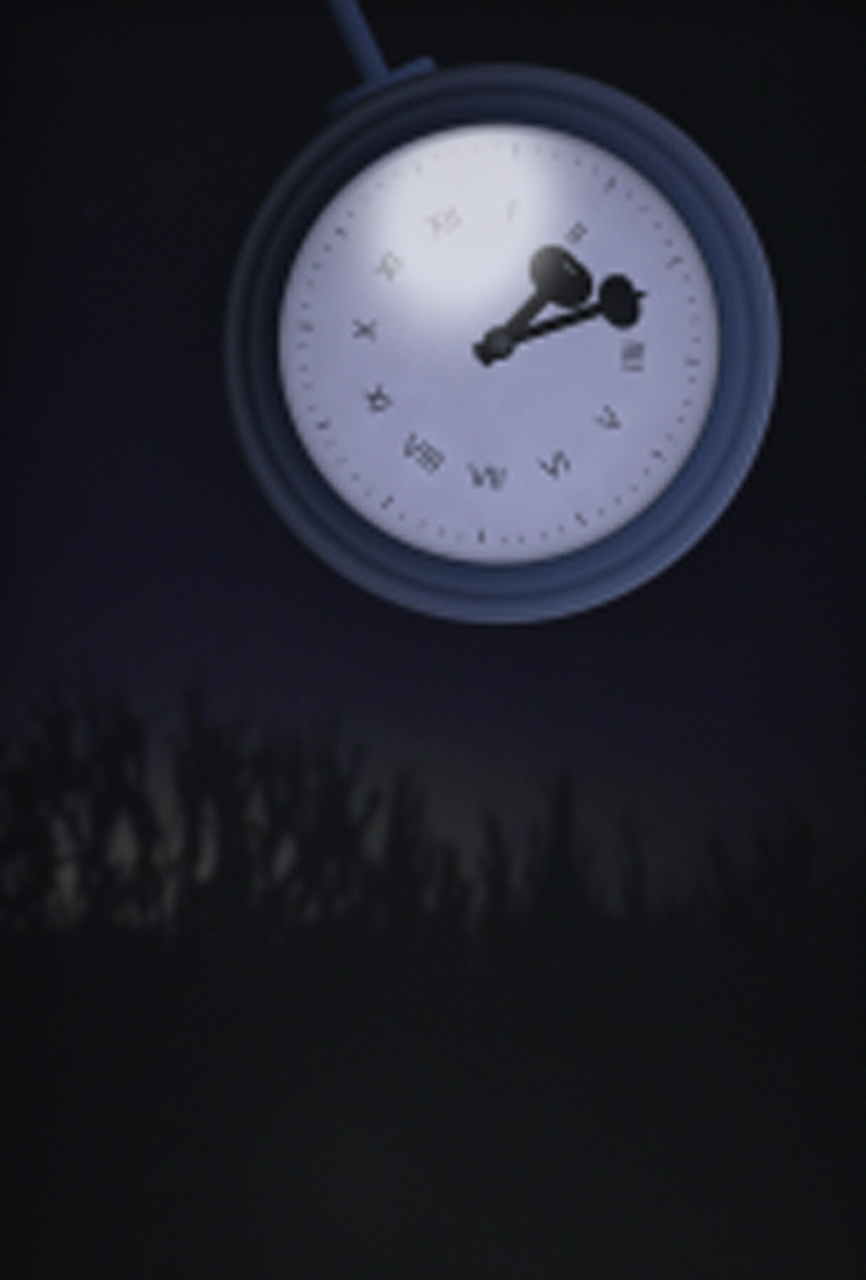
2:16
